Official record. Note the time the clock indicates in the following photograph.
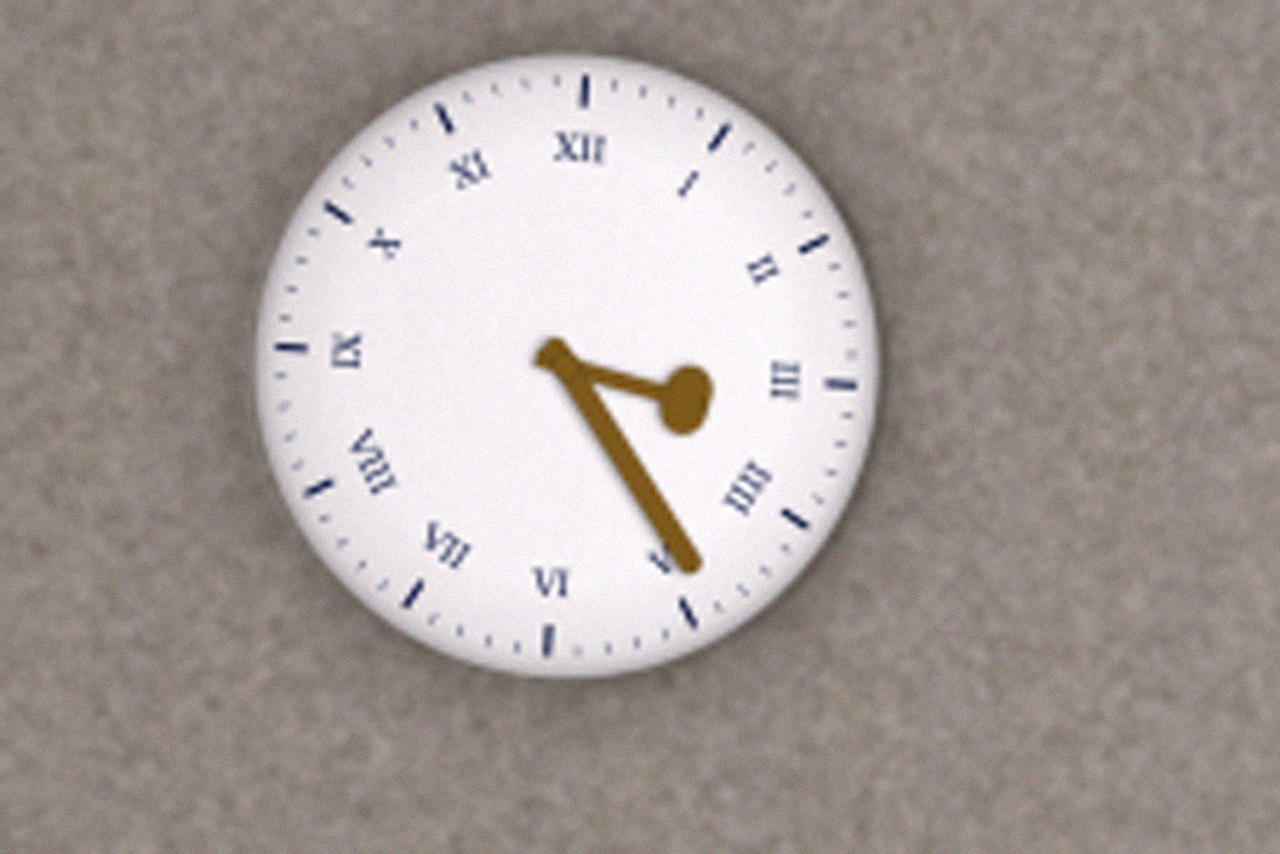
3:24
